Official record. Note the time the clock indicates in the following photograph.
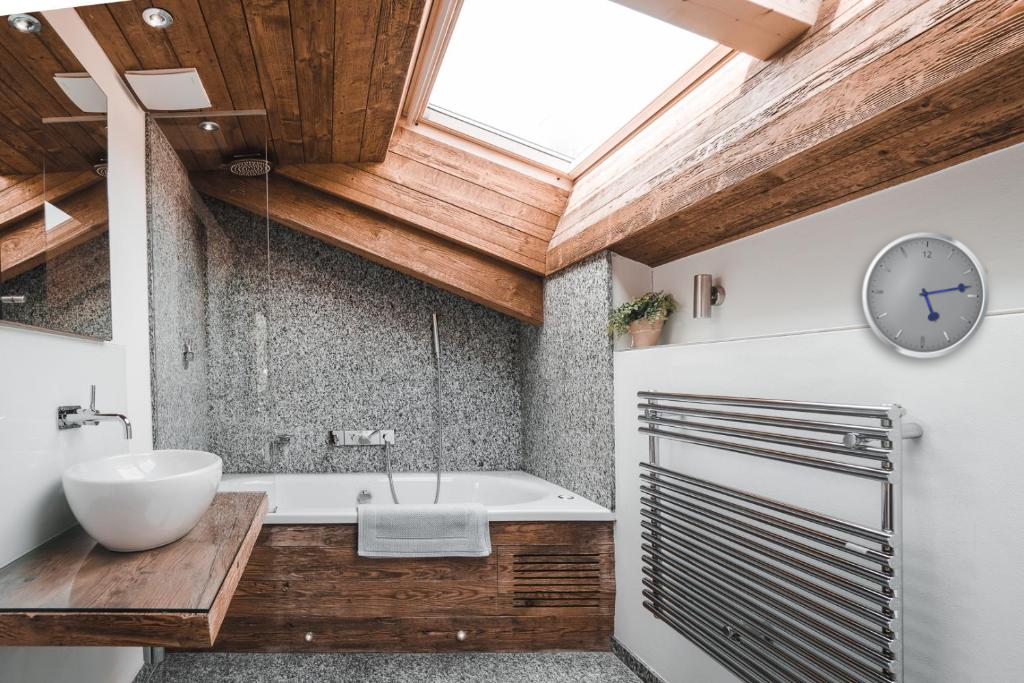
5:13
